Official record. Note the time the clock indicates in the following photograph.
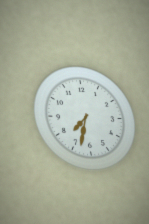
7:33
